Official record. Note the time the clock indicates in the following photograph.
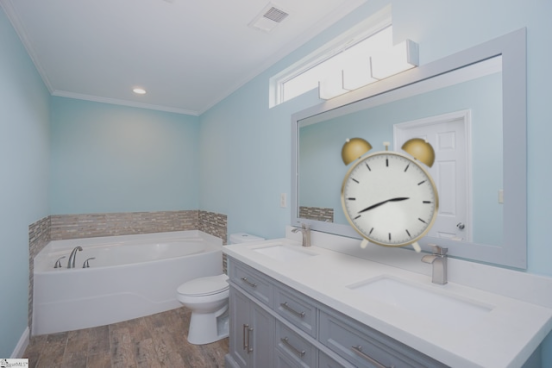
2:41
